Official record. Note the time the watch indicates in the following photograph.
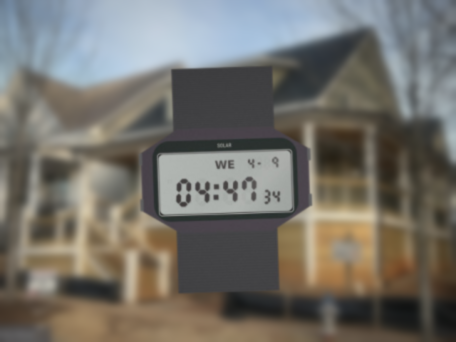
4:47:34
